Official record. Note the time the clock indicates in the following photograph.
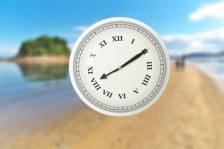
8:10
